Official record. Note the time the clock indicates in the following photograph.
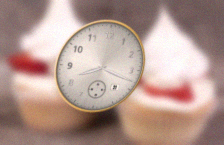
8:18
